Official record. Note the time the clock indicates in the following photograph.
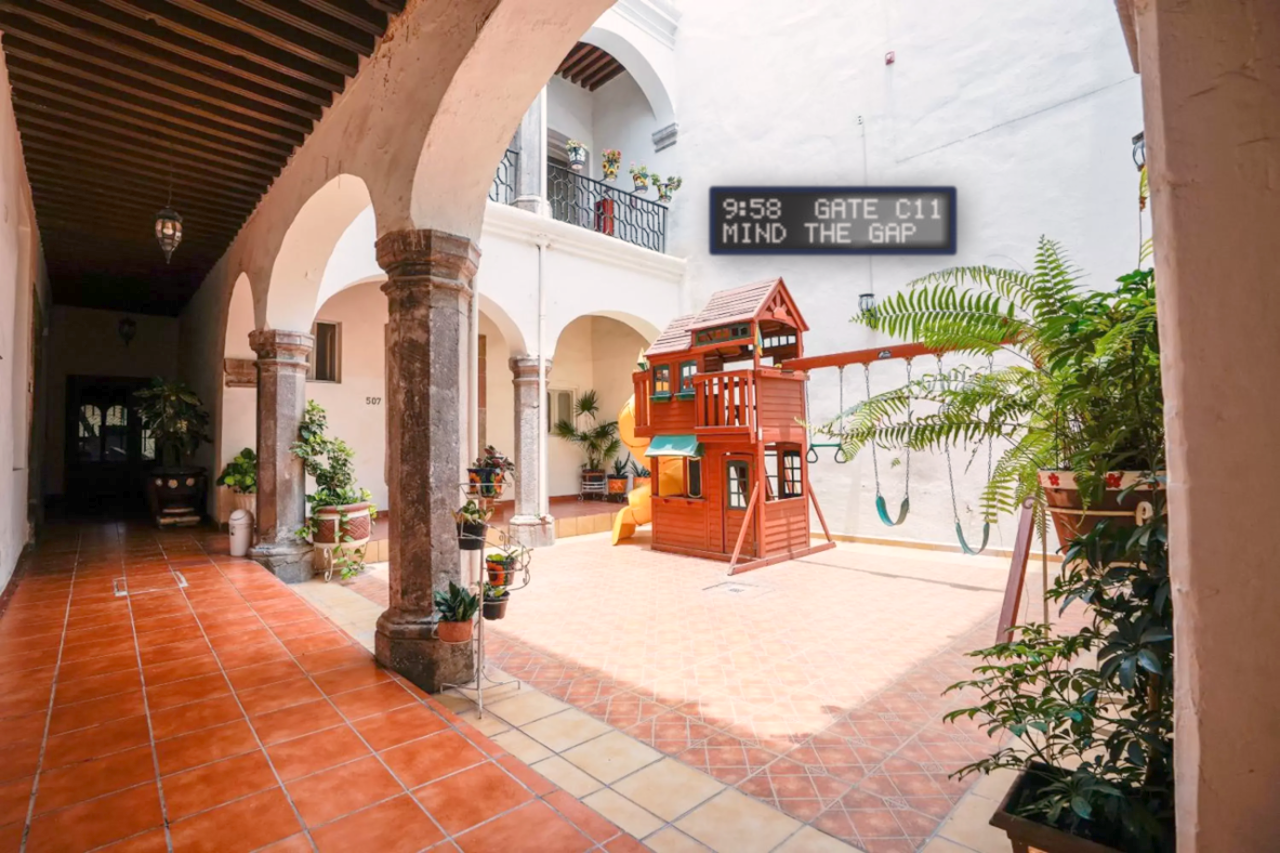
9:58
